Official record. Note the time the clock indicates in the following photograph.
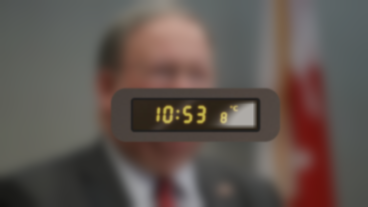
10:53
